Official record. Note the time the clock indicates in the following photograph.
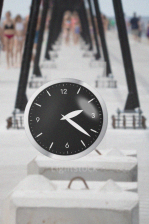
2:22
